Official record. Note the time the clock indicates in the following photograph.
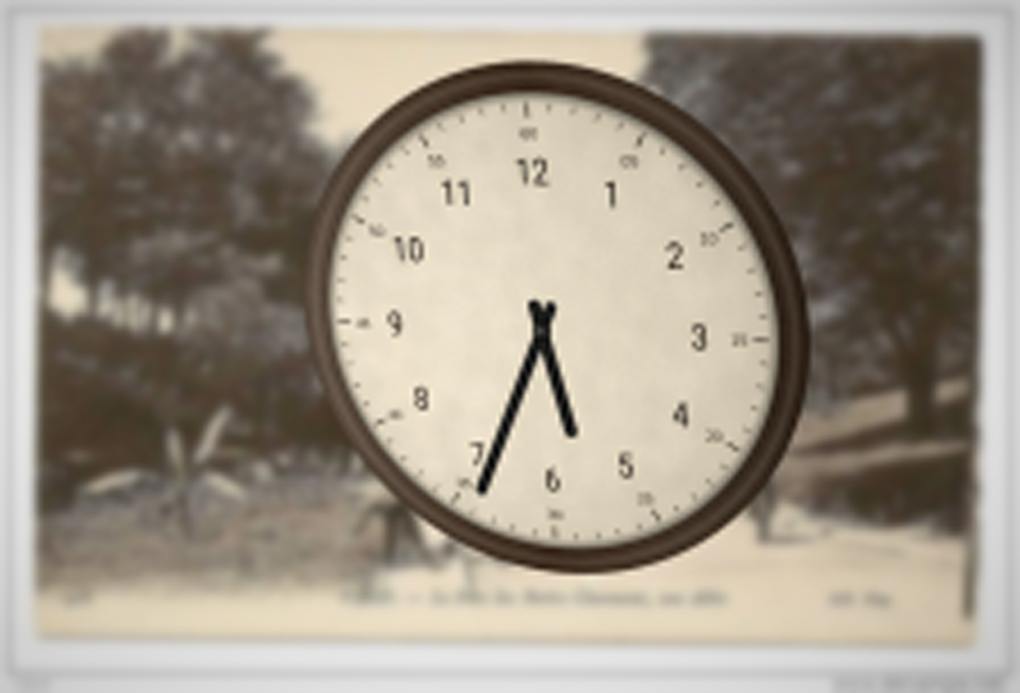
5:34
